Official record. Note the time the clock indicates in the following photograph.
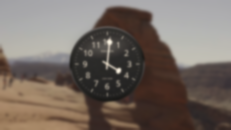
4:01
